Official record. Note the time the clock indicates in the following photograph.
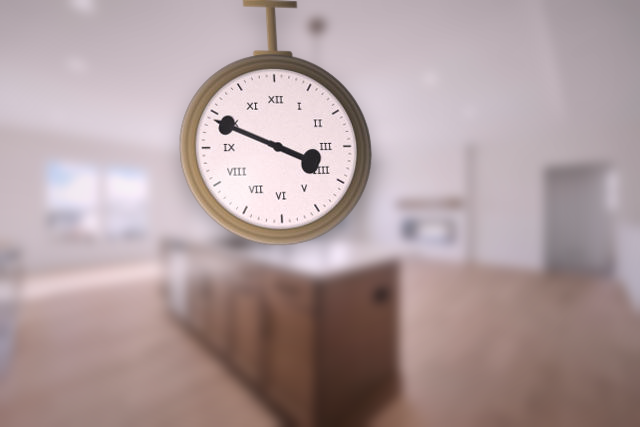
3:49
